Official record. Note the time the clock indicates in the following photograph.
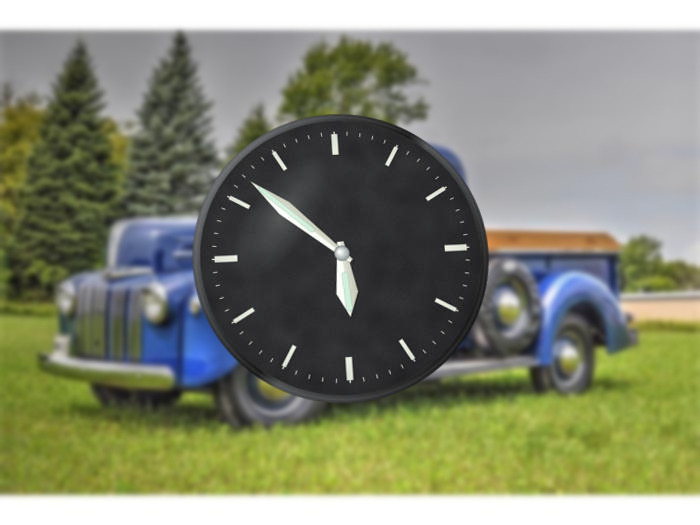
5:52
